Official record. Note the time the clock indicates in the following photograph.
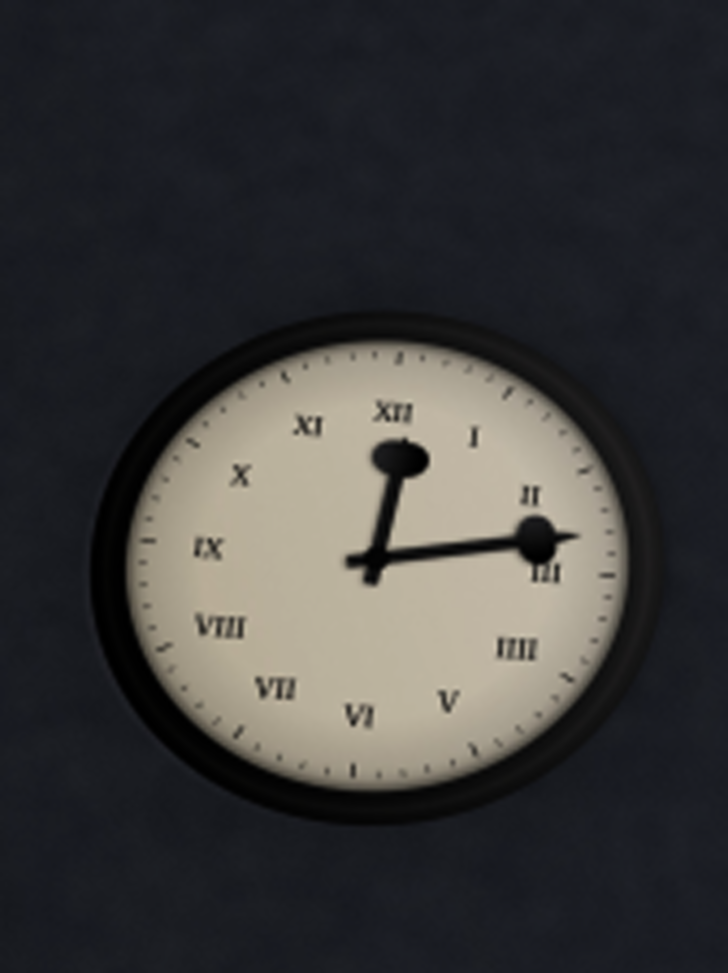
12:13
